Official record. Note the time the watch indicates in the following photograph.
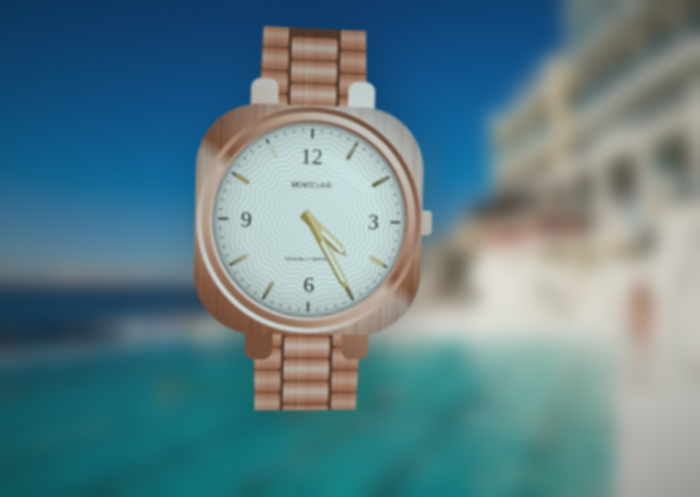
4:25
